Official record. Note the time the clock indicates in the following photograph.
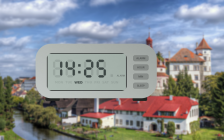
14:25
